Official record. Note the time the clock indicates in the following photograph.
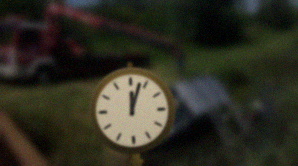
12:03
